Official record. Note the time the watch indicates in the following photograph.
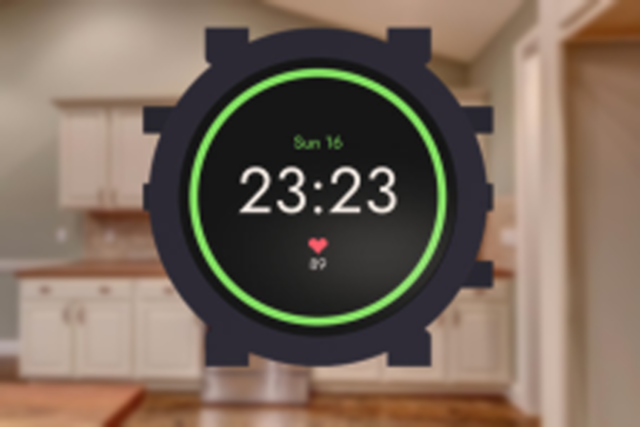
23:23
